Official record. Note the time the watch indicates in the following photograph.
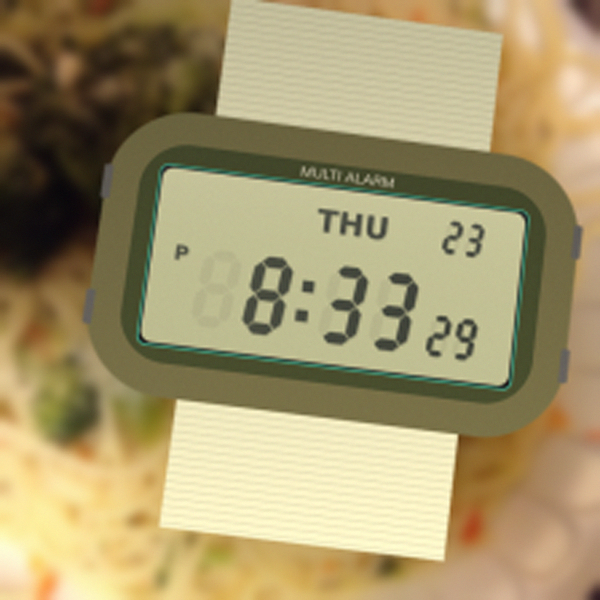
8:33:29
